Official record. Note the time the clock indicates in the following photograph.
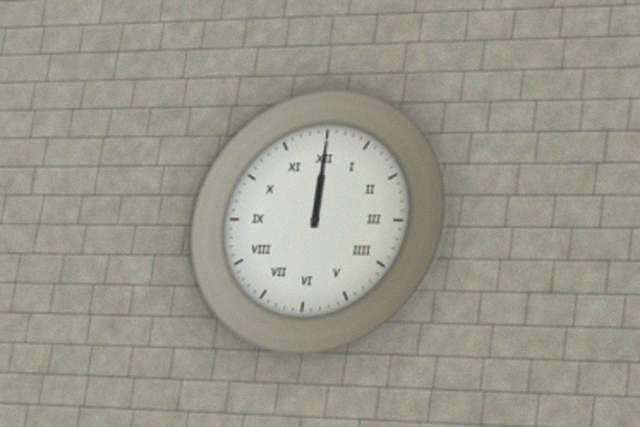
12:00
